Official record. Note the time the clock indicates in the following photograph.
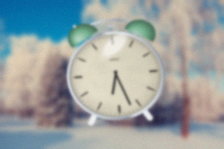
6:27
